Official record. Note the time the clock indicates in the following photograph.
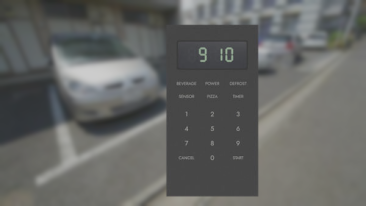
9:10
